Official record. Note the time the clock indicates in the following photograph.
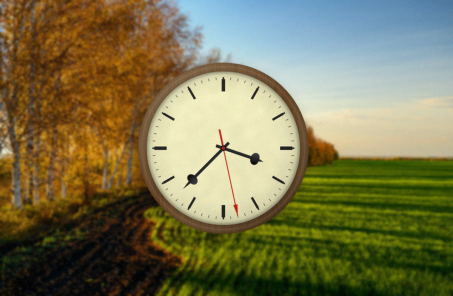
3:37:28
